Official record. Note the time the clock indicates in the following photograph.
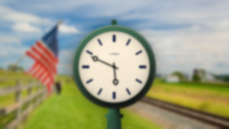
5:49
